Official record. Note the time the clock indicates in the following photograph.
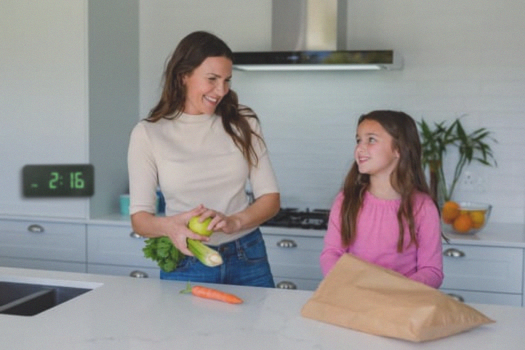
2:16
